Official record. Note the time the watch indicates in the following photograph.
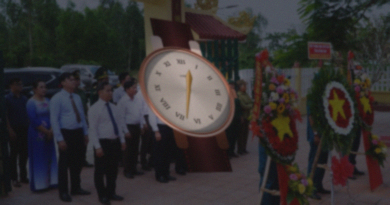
12:33
